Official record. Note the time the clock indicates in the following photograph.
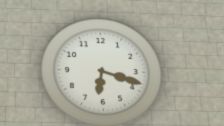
6:18
